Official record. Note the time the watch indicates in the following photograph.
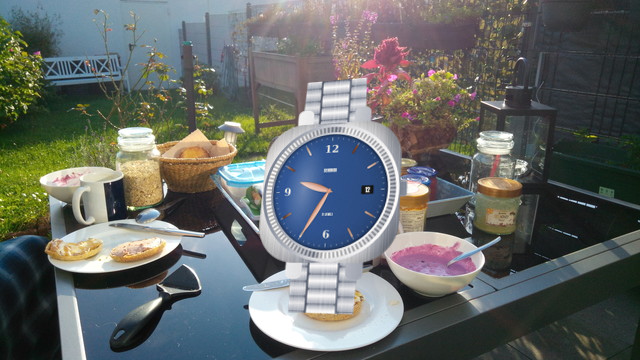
9:35
